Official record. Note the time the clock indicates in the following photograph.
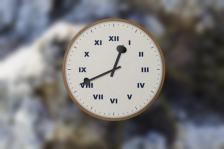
12:41
